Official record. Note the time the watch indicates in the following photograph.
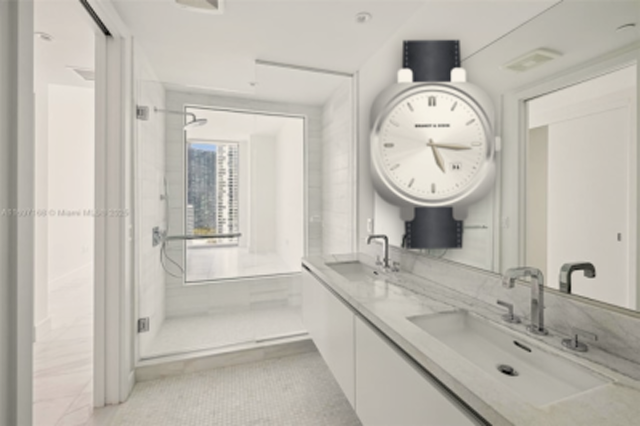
5:16
